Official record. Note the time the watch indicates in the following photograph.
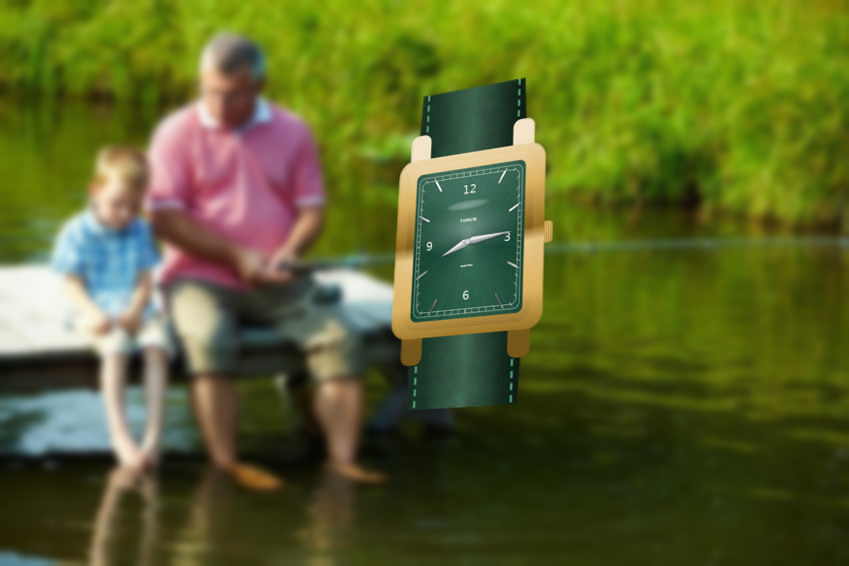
8:14
